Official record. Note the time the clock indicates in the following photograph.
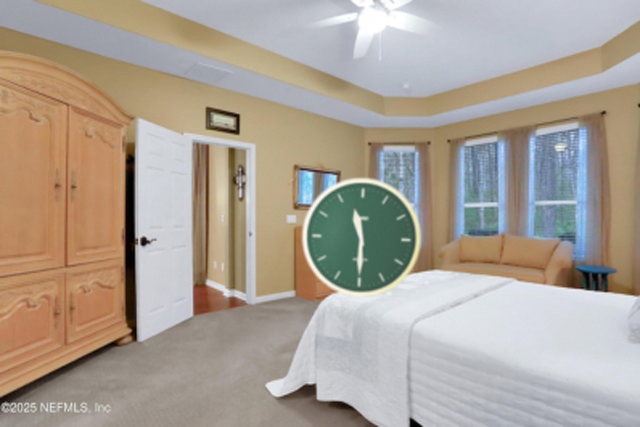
11:30
